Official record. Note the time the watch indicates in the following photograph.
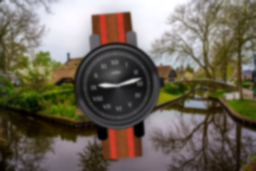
9:13
